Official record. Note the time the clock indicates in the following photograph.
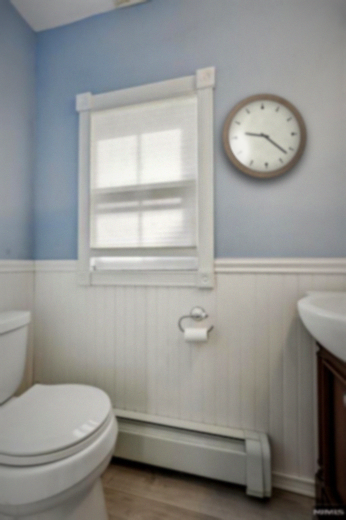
9:22
